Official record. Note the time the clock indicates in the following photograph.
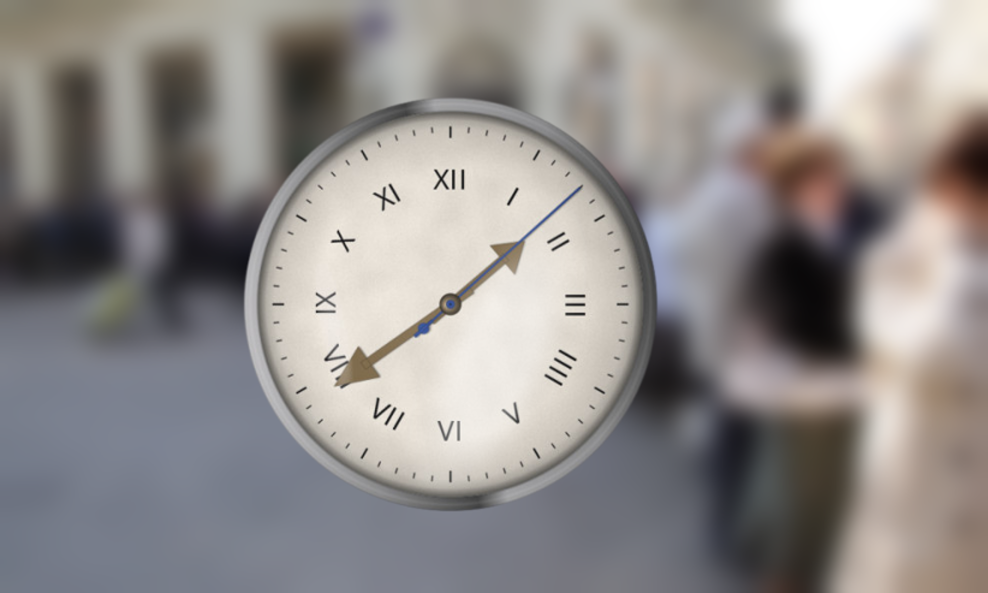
1:39:08
